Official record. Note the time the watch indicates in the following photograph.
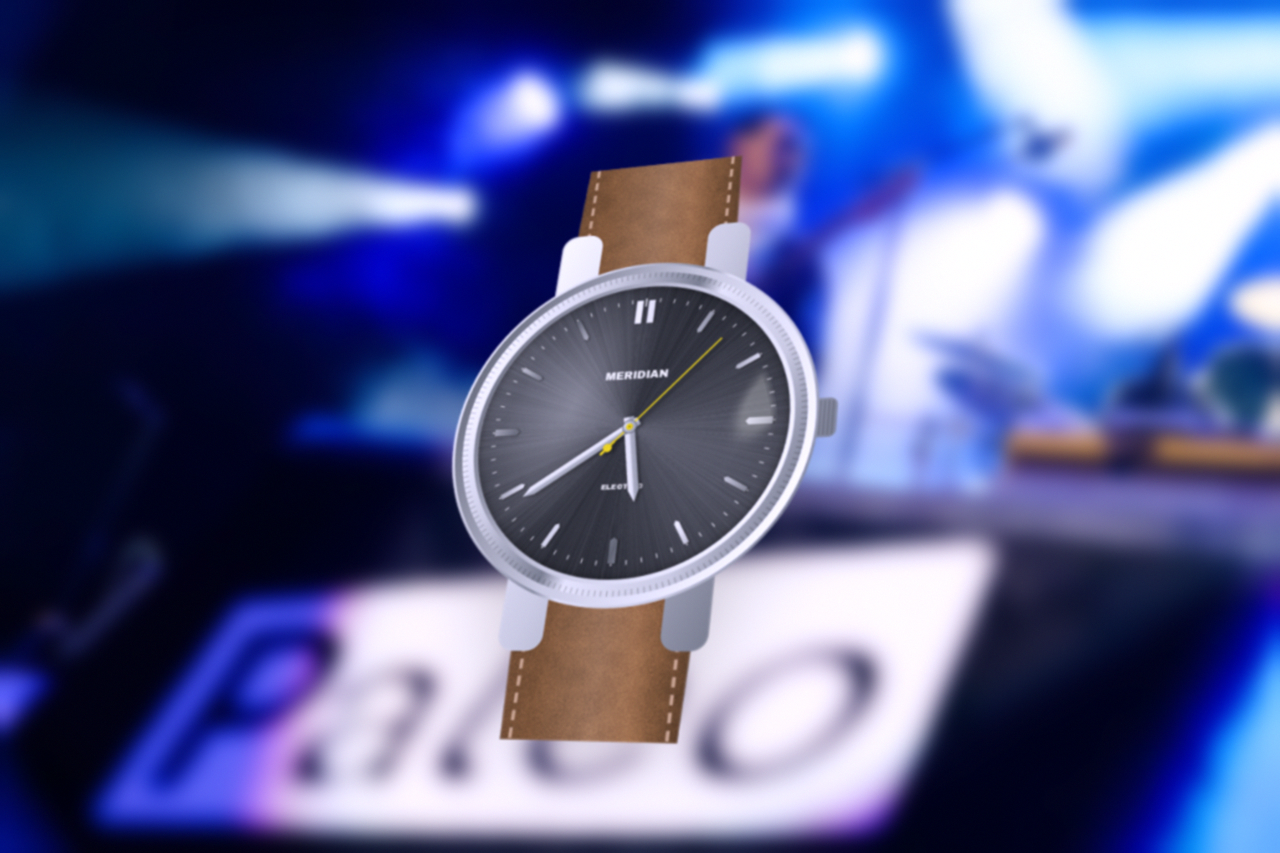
5:39:07
